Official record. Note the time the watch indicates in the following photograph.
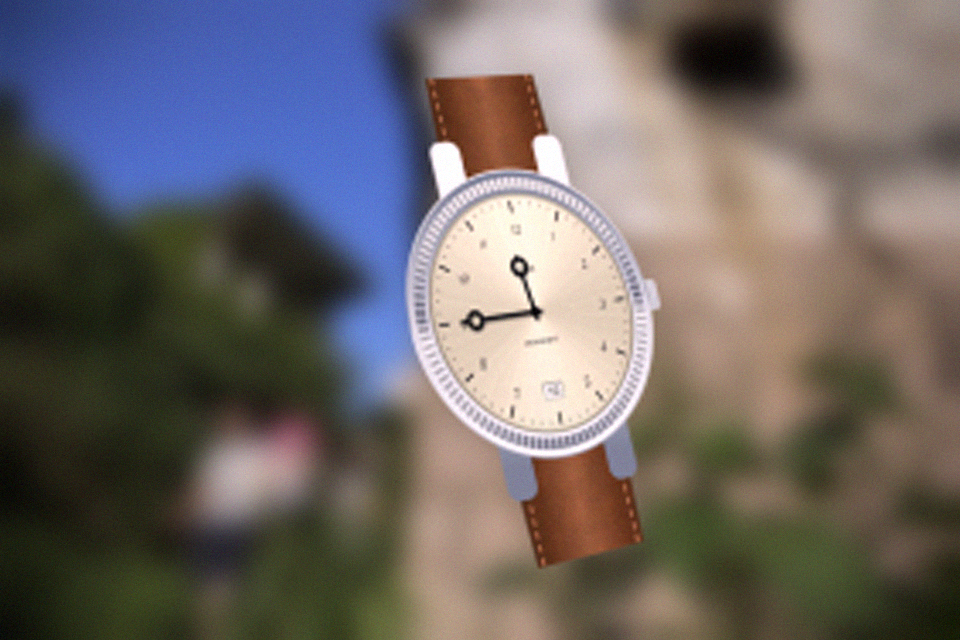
11:45
